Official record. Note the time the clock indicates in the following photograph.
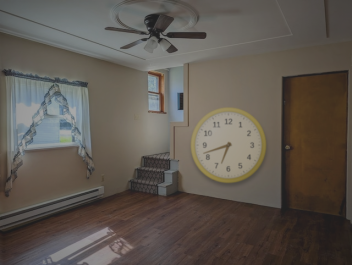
6:42
